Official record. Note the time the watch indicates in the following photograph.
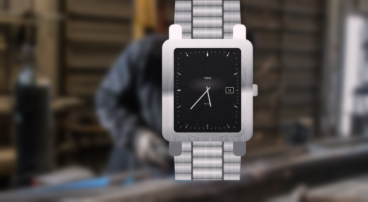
5:37
